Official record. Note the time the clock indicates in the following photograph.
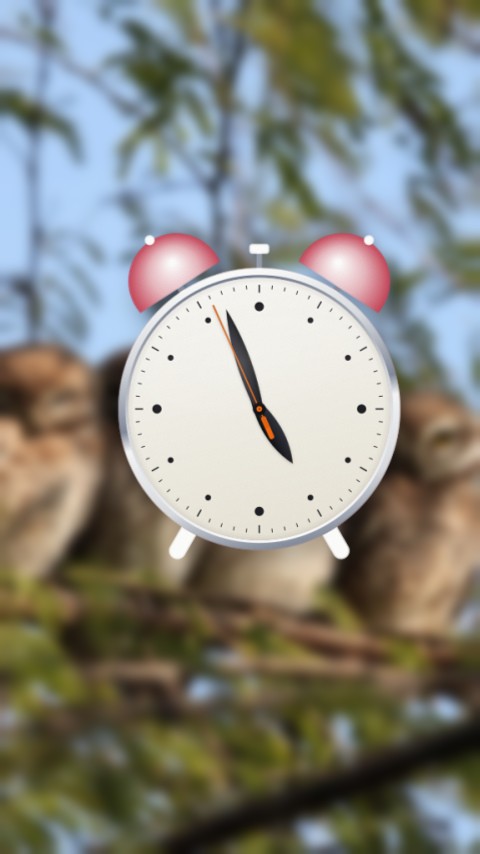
4:56:56
